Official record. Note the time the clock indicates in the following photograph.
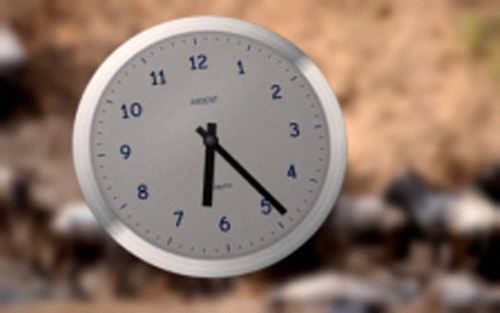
6:24
